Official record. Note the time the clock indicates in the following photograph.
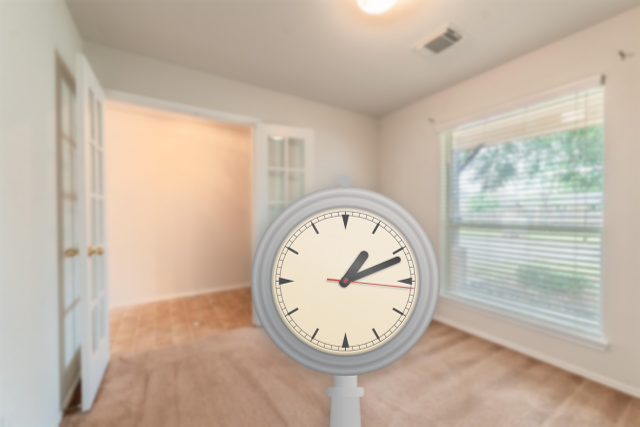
1:11:16
